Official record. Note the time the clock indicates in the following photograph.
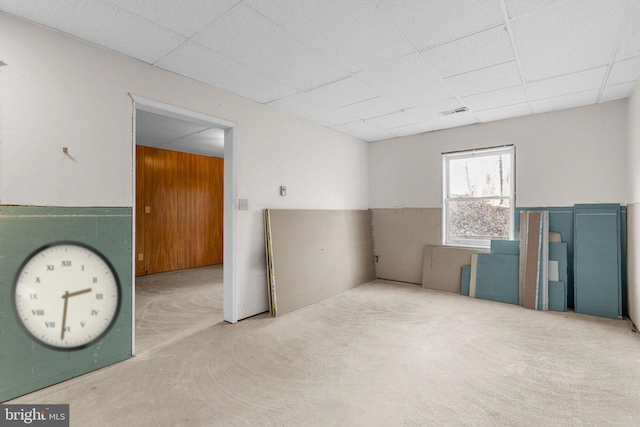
2:31
